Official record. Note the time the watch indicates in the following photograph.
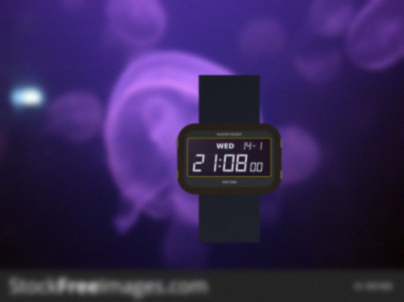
21:08
